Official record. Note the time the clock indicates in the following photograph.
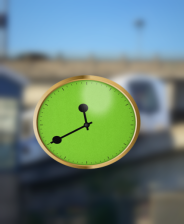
11:40
